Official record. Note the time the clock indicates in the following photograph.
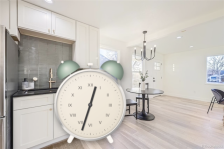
12:33
